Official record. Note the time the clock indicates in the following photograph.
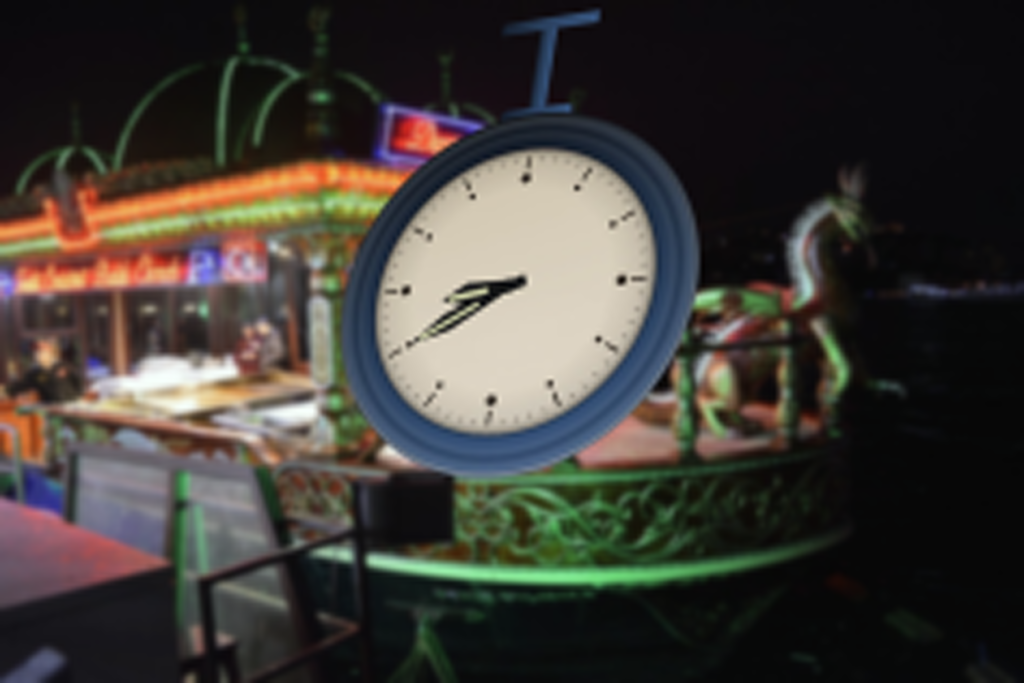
8:40
